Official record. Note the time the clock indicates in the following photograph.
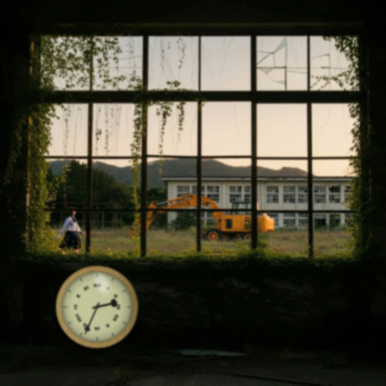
2:34
